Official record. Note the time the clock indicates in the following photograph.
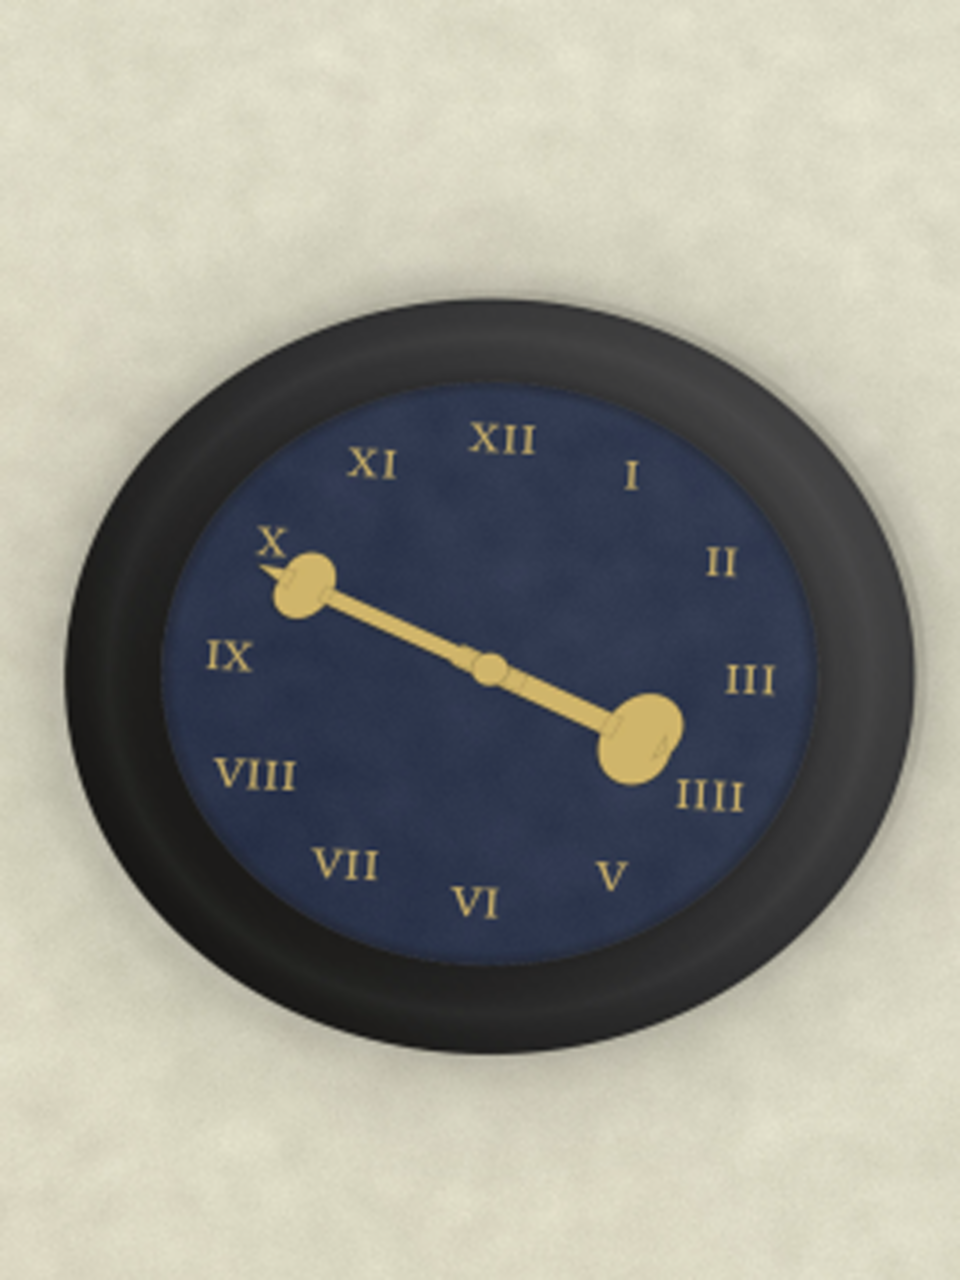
3:49
